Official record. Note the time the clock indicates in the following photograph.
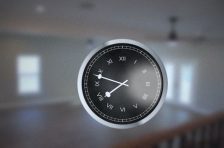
7:48
